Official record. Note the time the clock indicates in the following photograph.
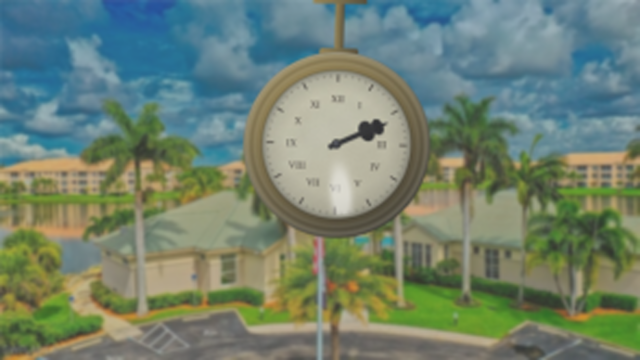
2:11
